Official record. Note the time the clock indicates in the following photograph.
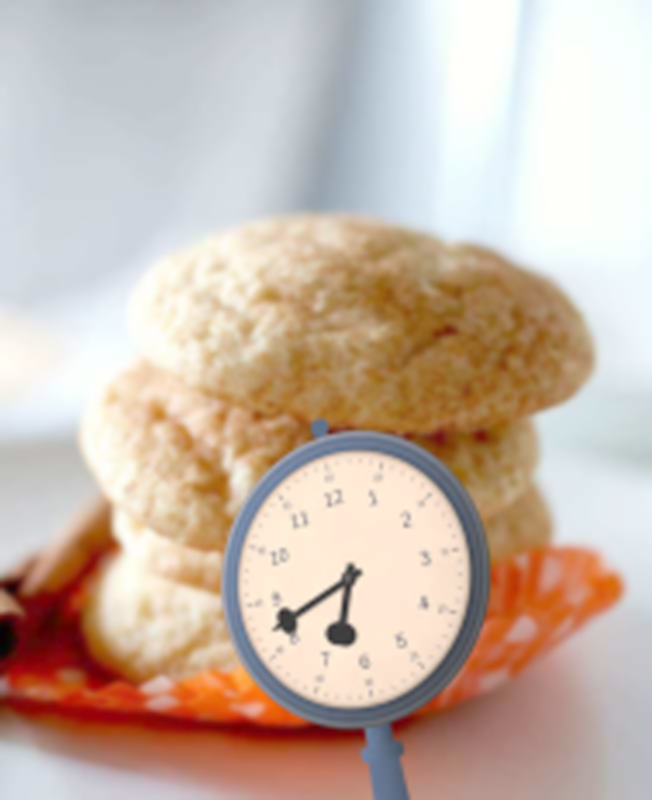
6:42
